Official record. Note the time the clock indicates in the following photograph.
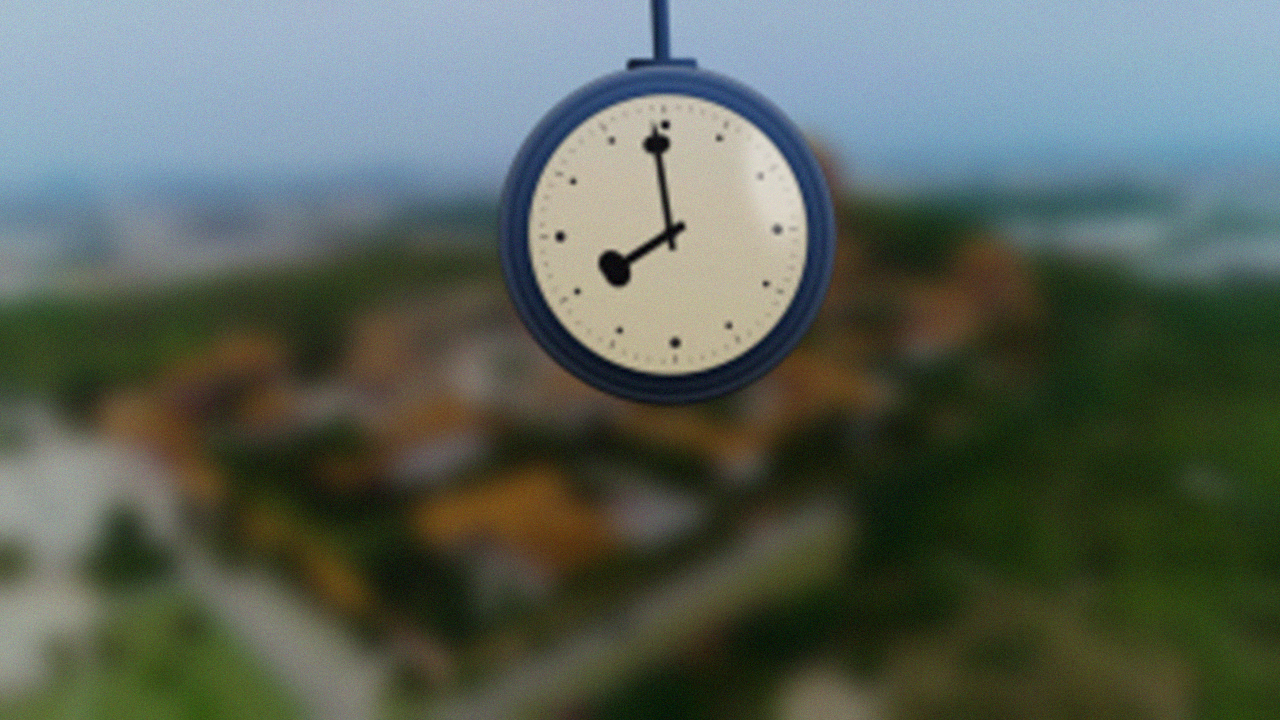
7:59
